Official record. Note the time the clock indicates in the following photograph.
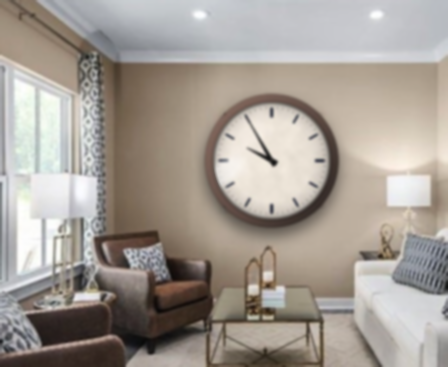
9:55
